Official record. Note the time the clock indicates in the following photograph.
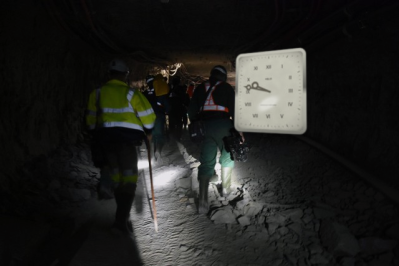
9:47
